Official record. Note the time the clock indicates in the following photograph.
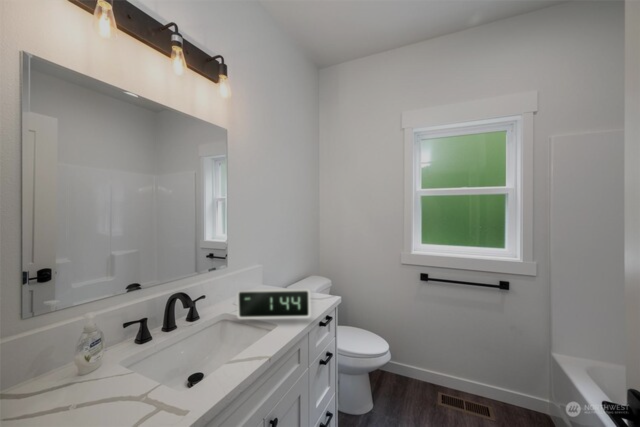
1:44
